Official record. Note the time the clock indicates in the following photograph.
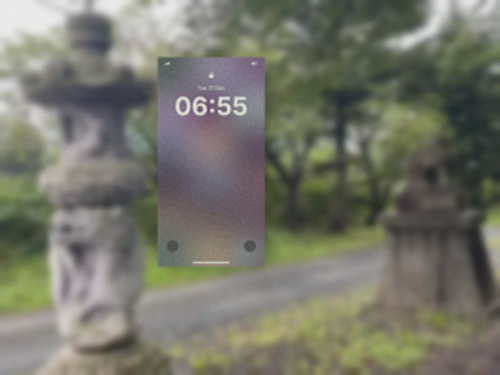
6:55
